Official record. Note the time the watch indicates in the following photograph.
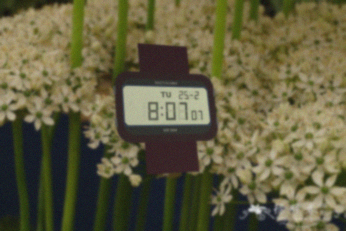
8:07
